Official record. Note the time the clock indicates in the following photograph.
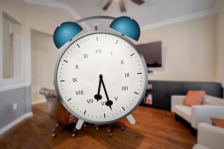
6:28
